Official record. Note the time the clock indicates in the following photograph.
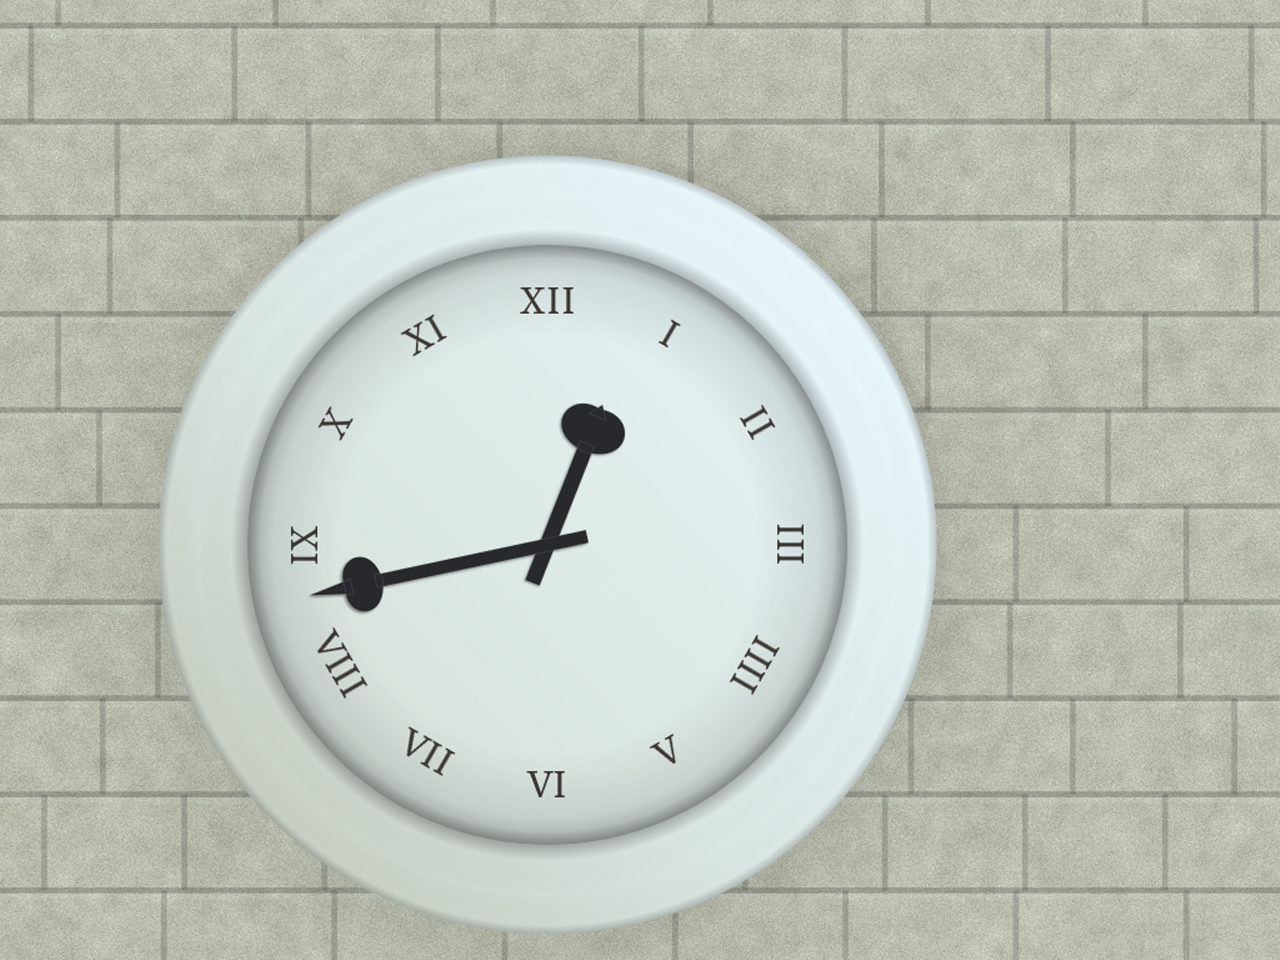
12:43
